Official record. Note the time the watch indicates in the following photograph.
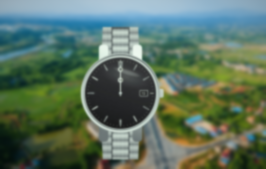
12:00
